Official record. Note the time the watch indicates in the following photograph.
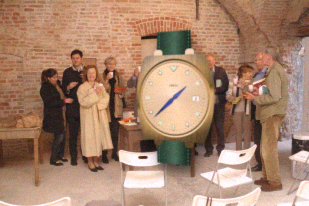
1:38
